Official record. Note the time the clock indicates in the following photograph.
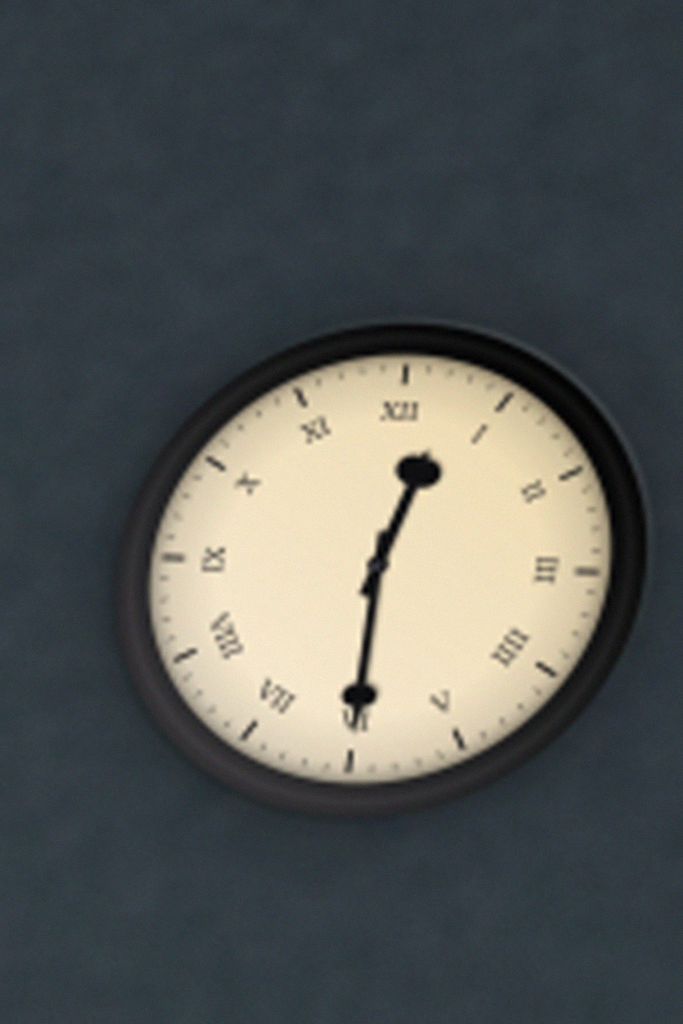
12:30
